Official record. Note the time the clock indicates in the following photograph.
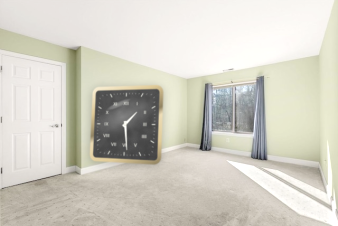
1:29
